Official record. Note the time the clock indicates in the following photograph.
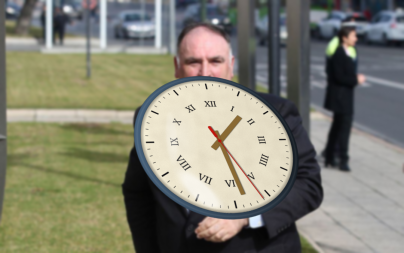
1:28:26
